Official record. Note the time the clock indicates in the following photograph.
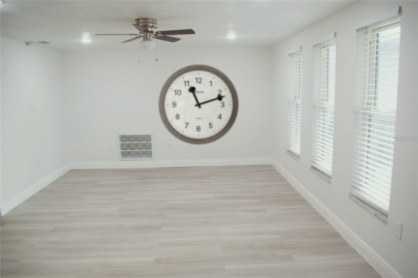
11:12
